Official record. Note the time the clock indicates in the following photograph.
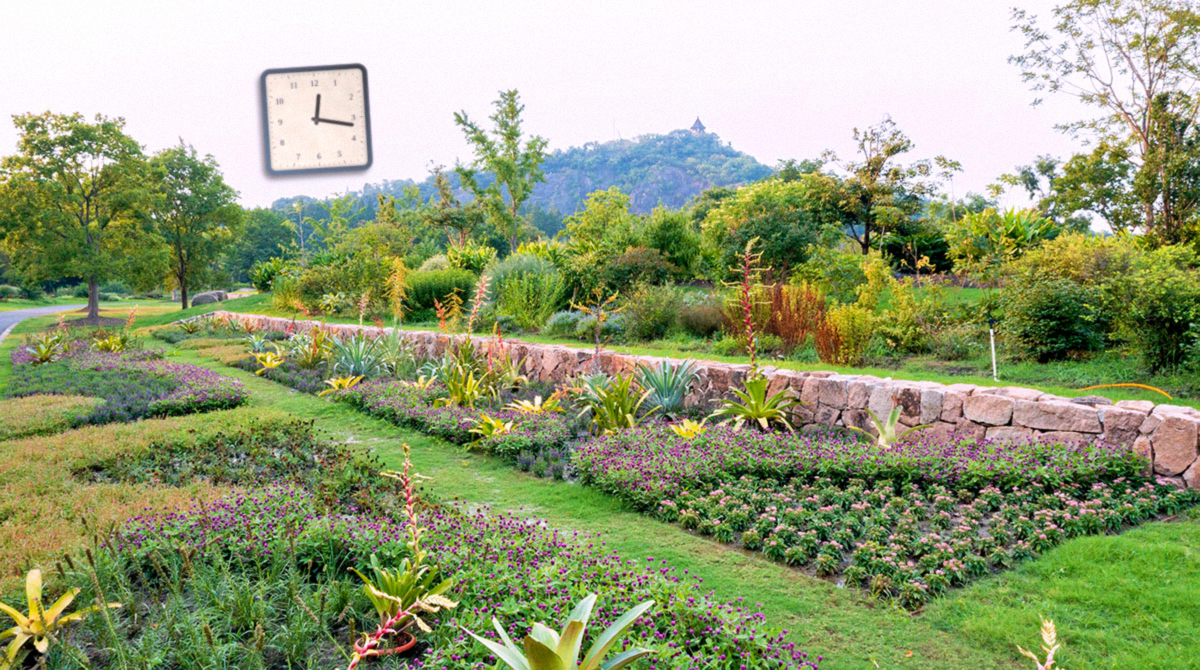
12:17
